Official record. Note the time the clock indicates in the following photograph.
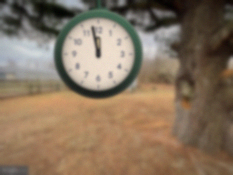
11:58
